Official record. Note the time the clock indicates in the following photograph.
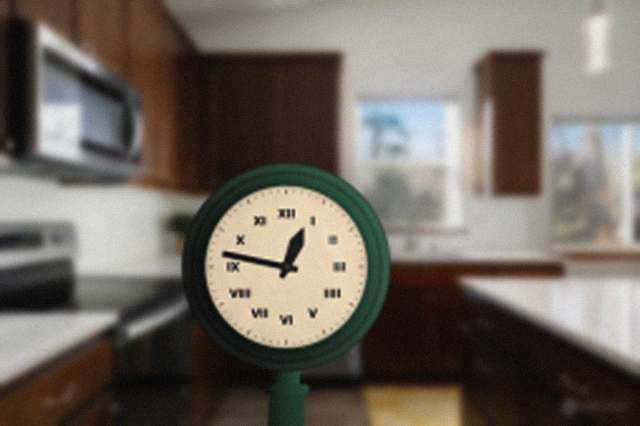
12:47
